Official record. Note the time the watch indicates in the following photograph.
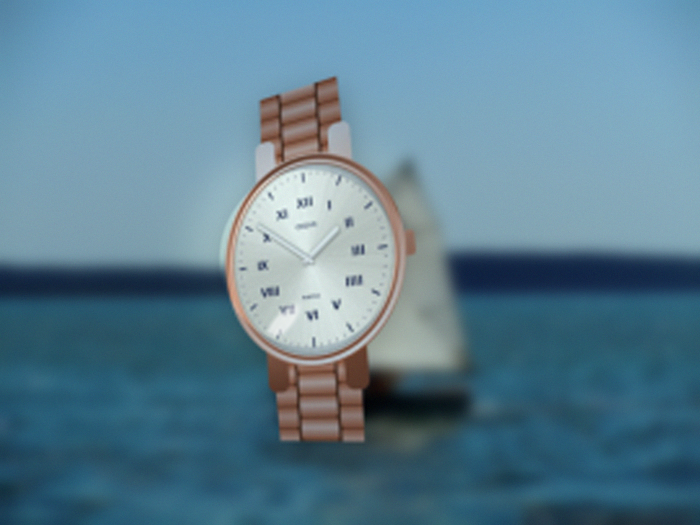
1:51
